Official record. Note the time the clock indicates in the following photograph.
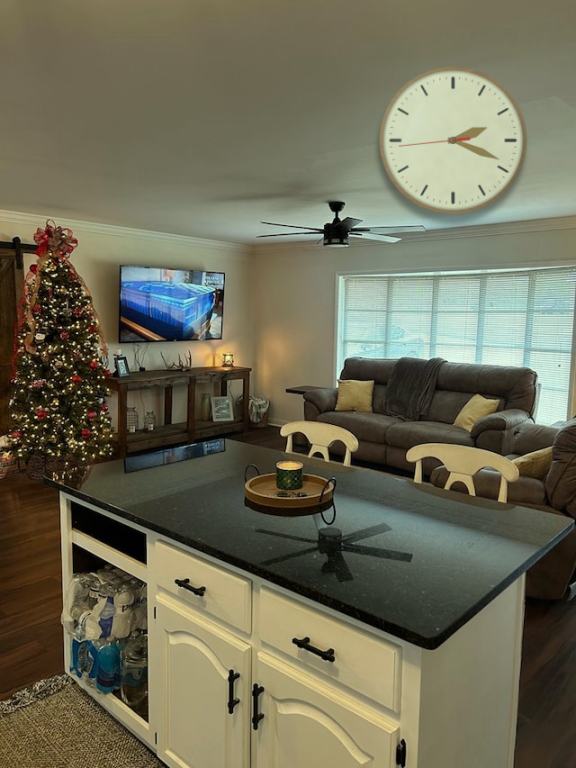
2:18:44
